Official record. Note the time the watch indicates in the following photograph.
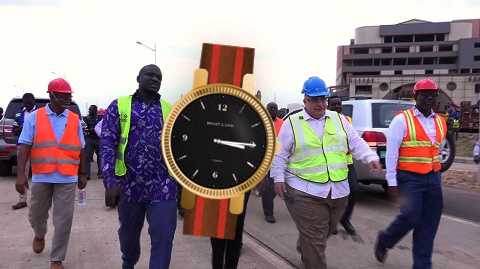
3:15
